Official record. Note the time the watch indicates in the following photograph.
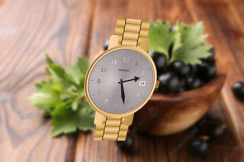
2:27
